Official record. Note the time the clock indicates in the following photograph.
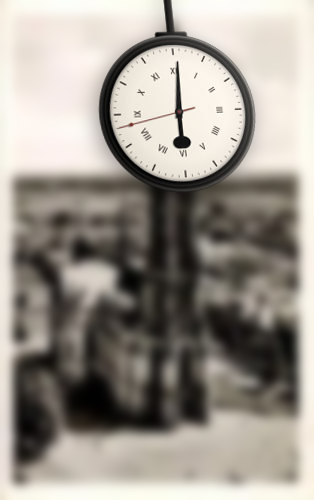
6:00:43
